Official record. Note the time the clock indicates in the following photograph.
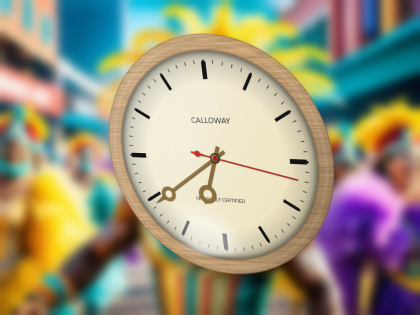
6:39:17
